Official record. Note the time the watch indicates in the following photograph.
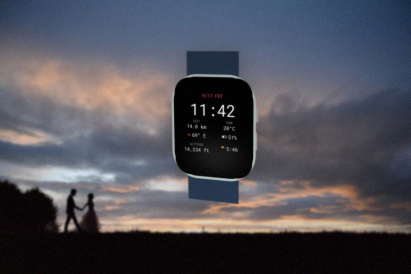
11:42
